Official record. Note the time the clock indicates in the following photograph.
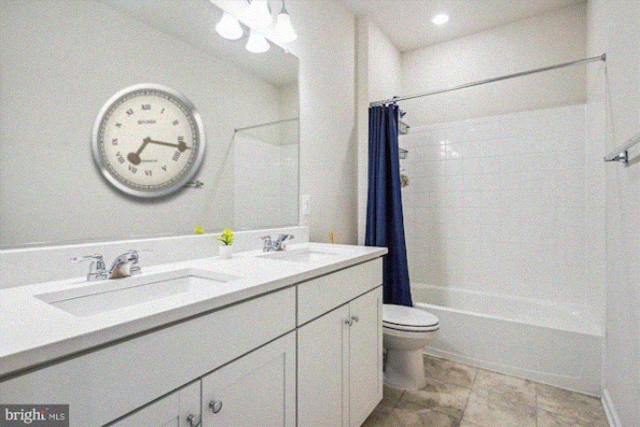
7:17
